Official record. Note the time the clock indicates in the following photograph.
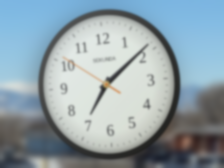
7:08:51
